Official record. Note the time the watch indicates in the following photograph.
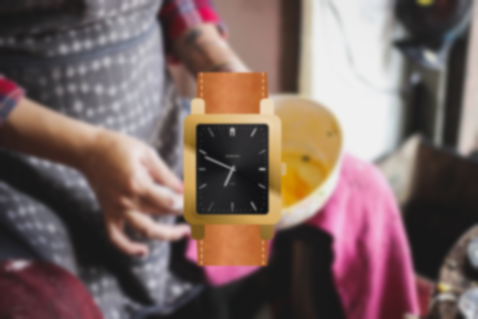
6:49
